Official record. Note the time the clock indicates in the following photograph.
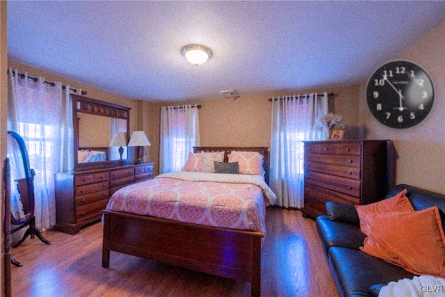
5:53
